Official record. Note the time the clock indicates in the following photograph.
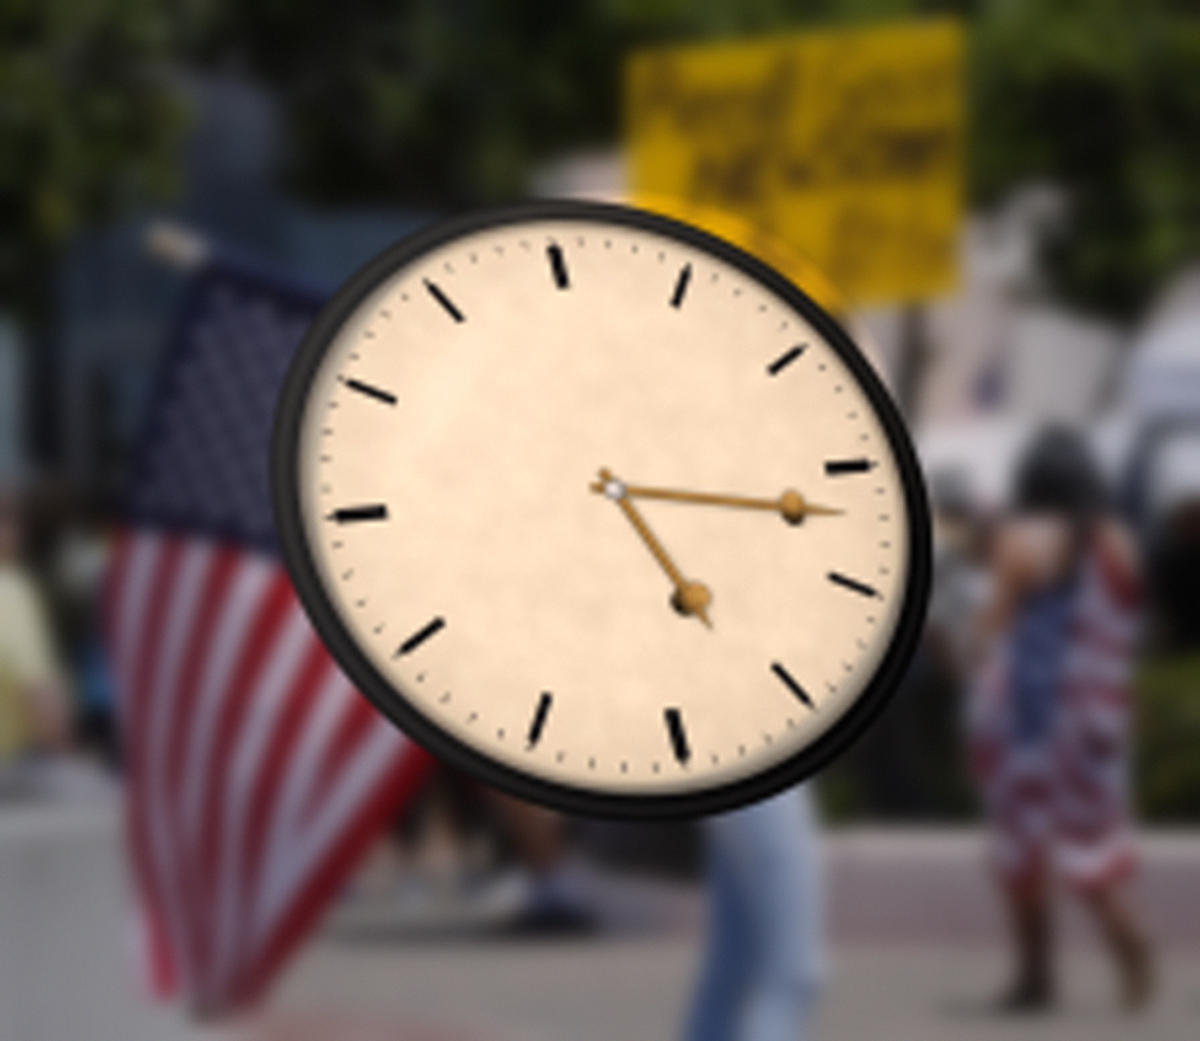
5:17
